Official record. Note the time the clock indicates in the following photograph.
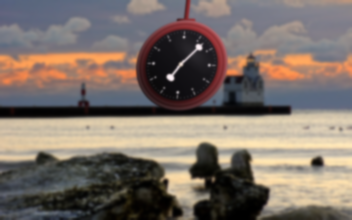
7:07
